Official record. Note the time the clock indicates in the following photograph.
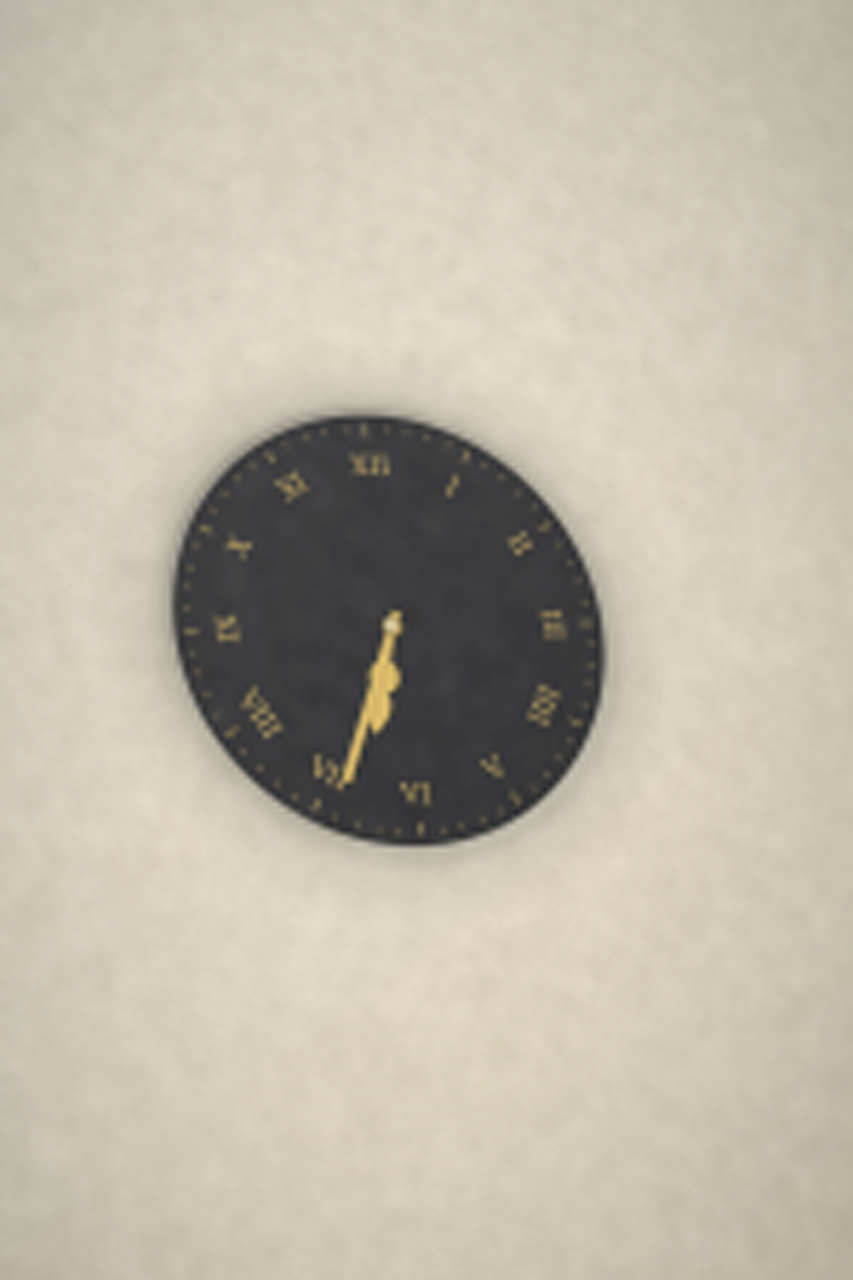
6:34
